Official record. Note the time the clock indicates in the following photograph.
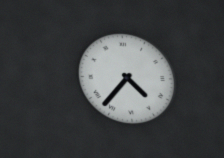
4:37
